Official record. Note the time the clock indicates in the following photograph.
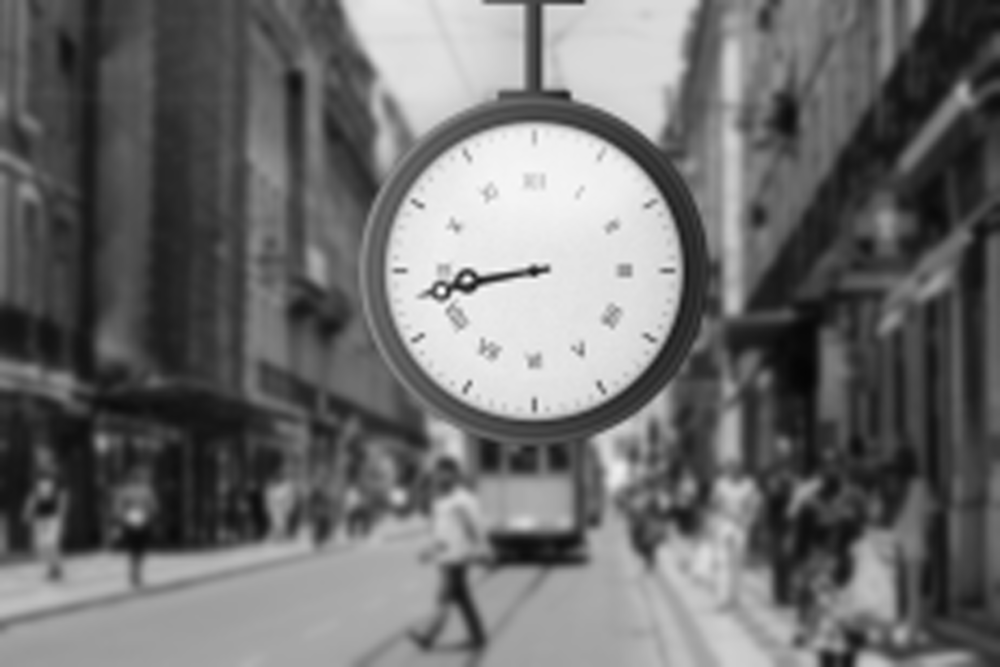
8:43
